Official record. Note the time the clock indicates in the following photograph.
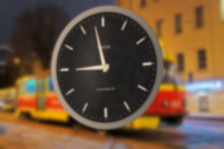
8:58
